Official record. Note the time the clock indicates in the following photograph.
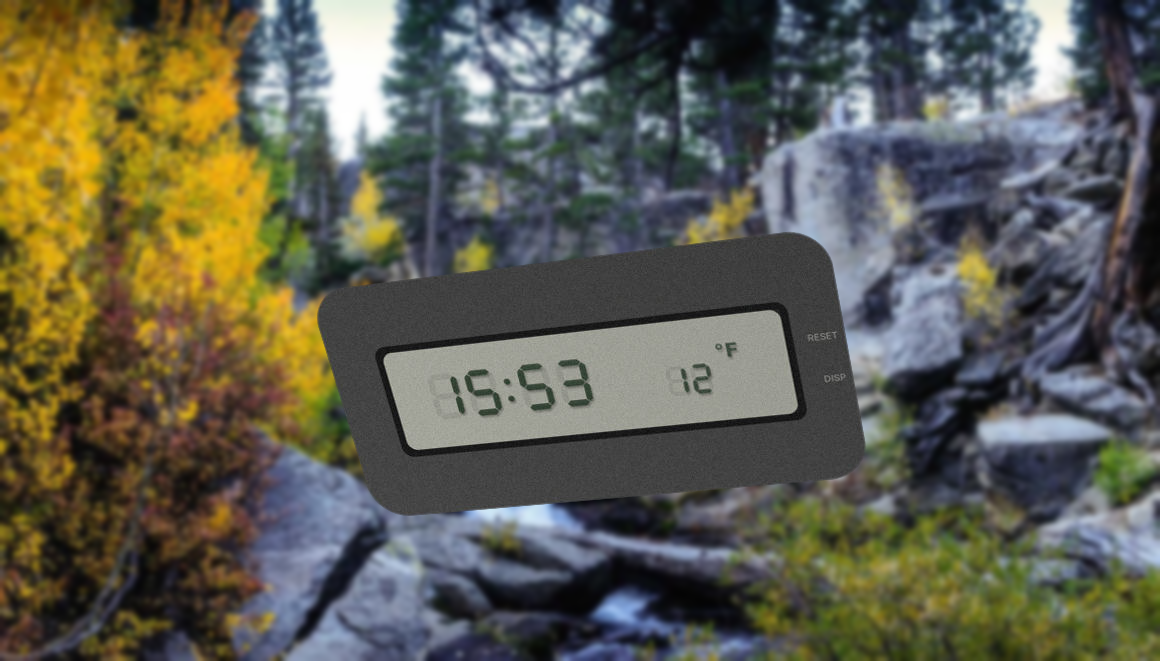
15:53
